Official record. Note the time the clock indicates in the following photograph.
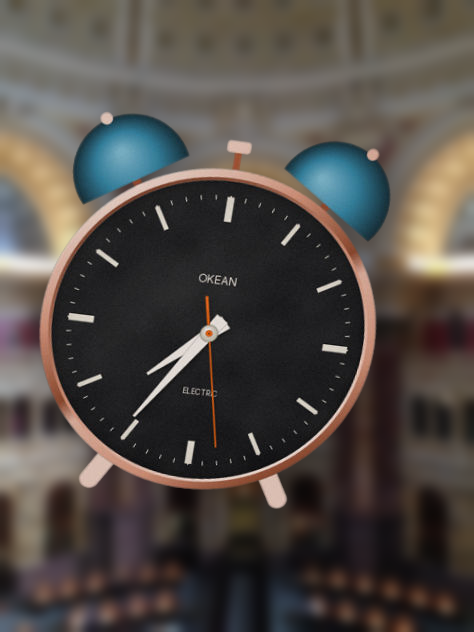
7:35:28
